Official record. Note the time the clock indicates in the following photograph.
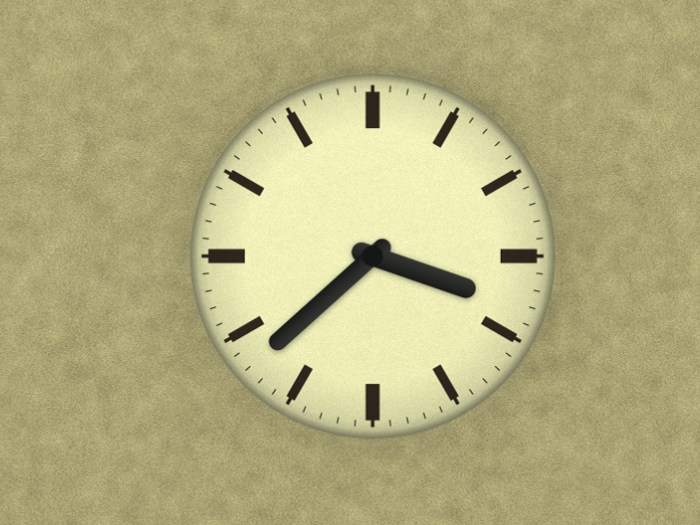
3:38
